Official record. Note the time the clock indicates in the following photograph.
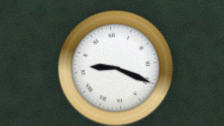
9:20
